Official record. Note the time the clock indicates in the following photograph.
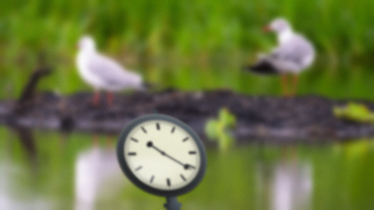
10:21
